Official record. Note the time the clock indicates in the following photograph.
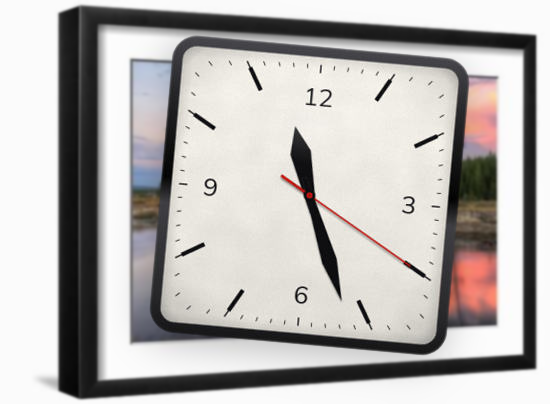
11:26:20
